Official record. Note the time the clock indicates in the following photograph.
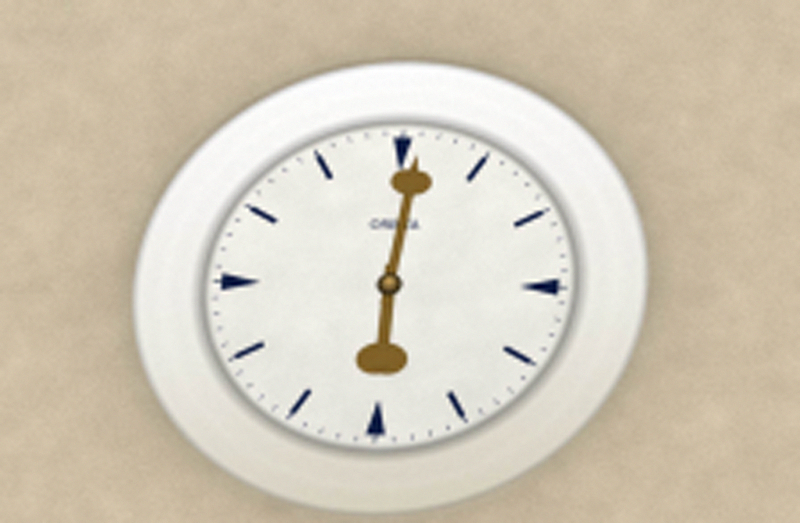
6:01
